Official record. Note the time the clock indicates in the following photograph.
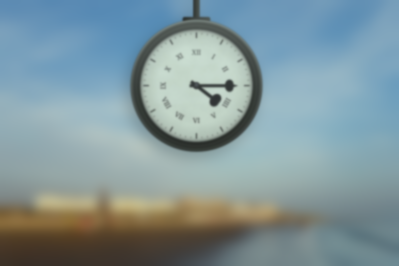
4:15
